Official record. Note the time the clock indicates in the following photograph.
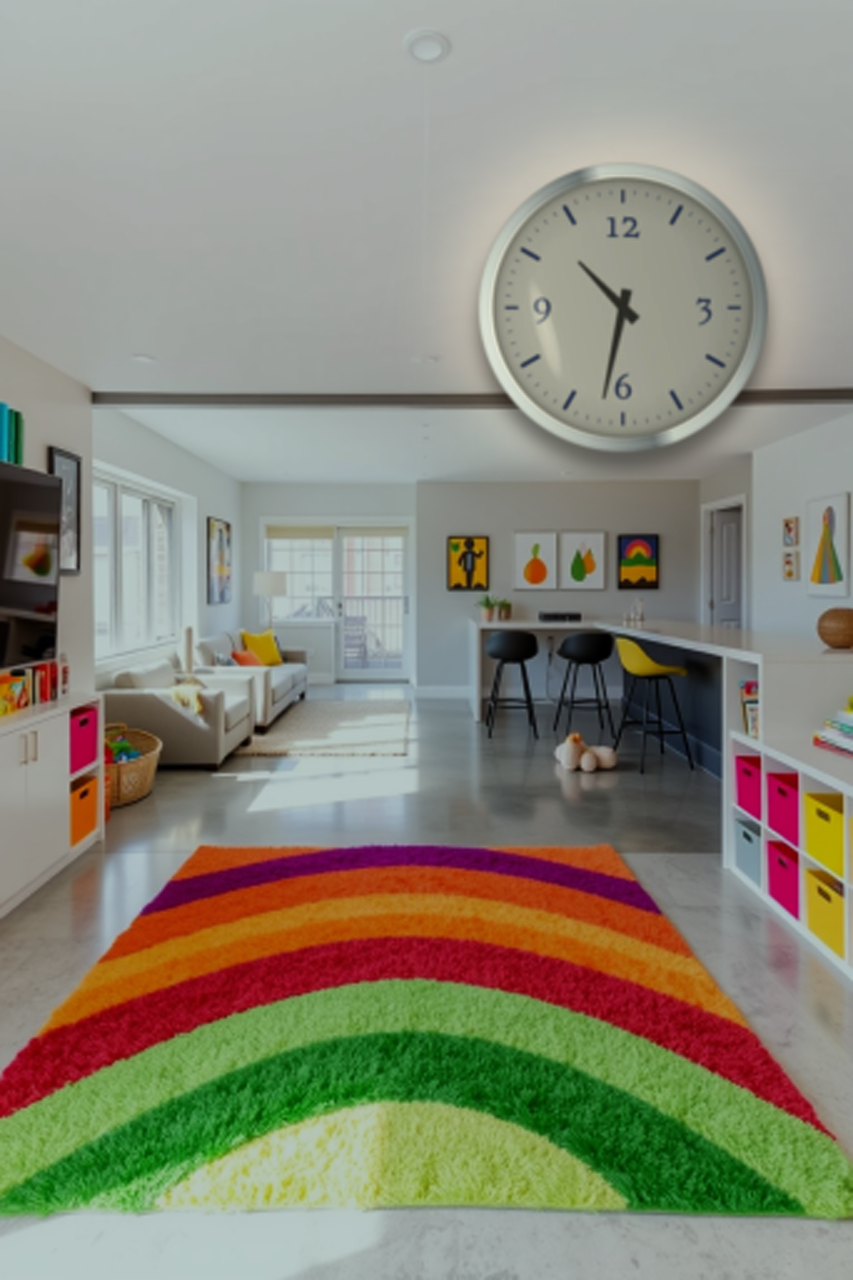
10:32
